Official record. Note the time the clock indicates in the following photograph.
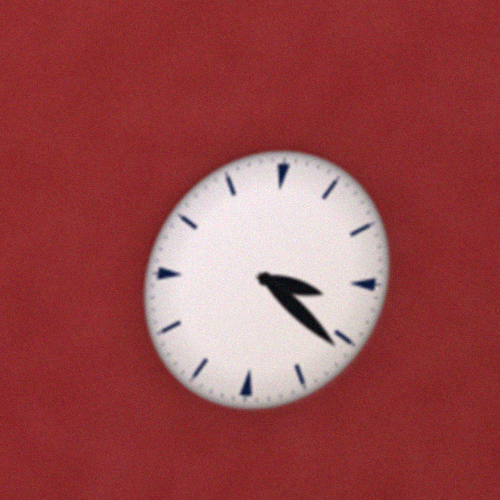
3:21
